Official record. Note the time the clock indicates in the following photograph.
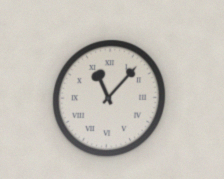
11:07
